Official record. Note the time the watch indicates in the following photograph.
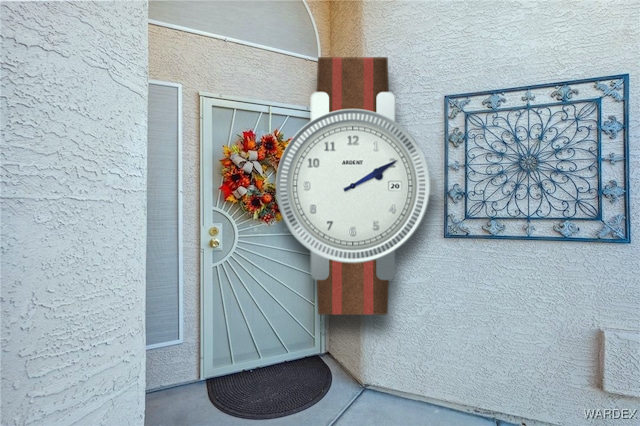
2:10
